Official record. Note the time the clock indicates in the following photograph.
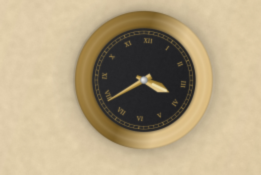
3:39
